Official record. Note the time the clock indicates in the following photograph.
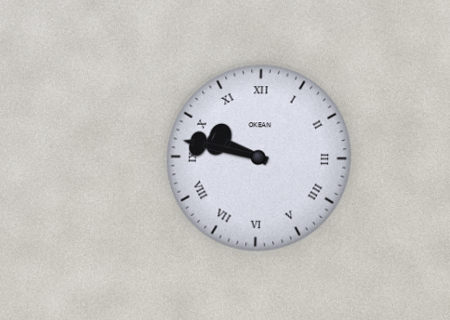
9:47
